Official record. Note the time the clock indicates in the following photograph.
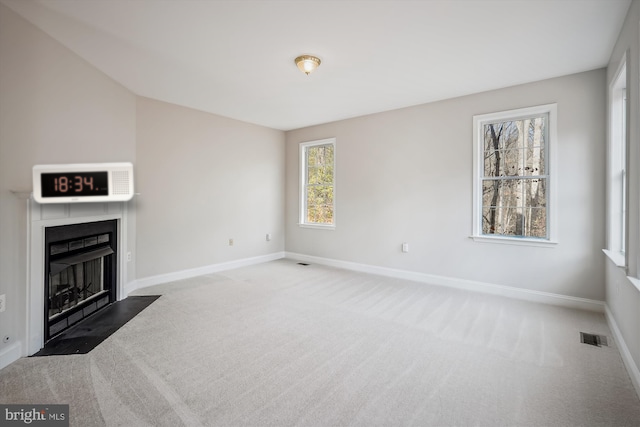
18:34
